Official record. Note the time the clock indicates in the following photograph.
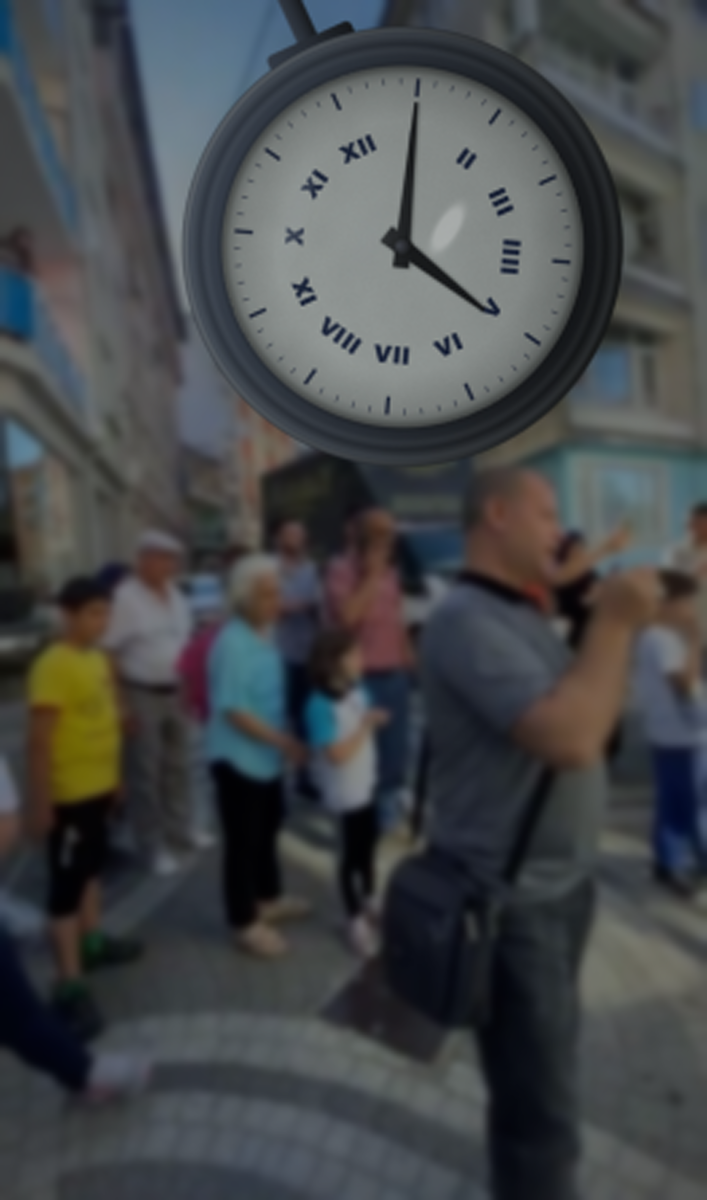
5:05
